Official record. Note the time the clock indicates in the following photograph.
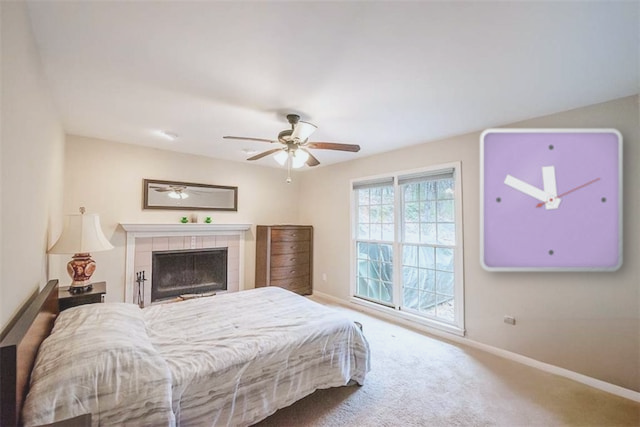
11:49:11
